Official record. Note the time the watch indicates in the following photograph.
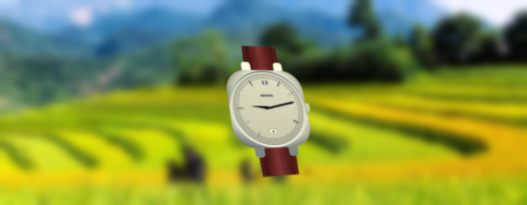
9:13
